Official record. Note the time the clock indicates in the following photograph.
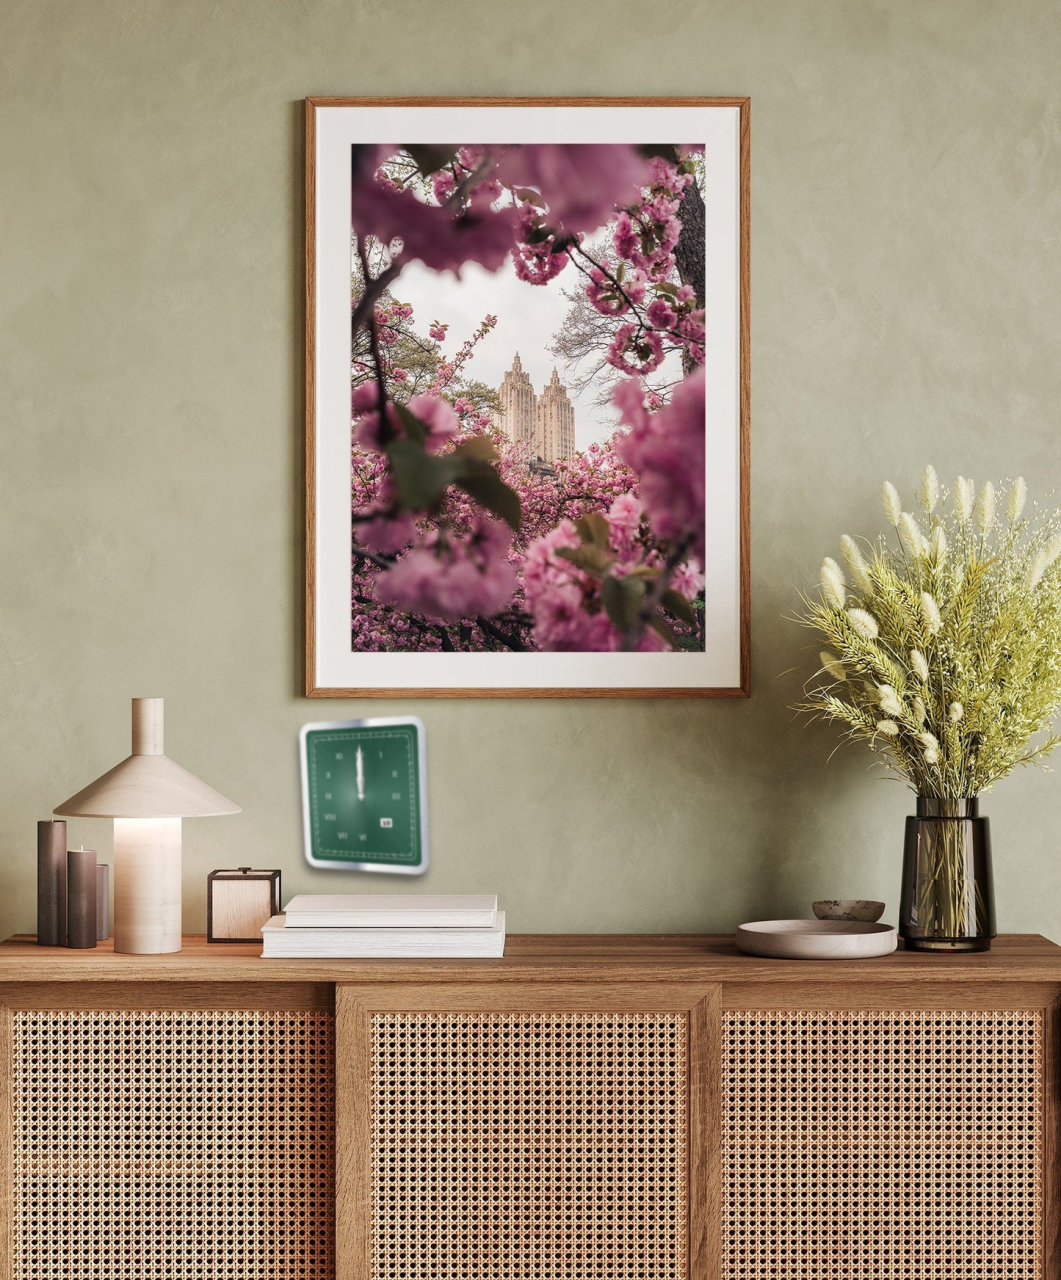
12:00
